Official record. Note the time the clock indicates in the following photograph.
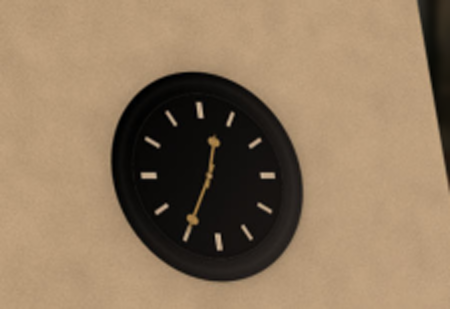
12:35
